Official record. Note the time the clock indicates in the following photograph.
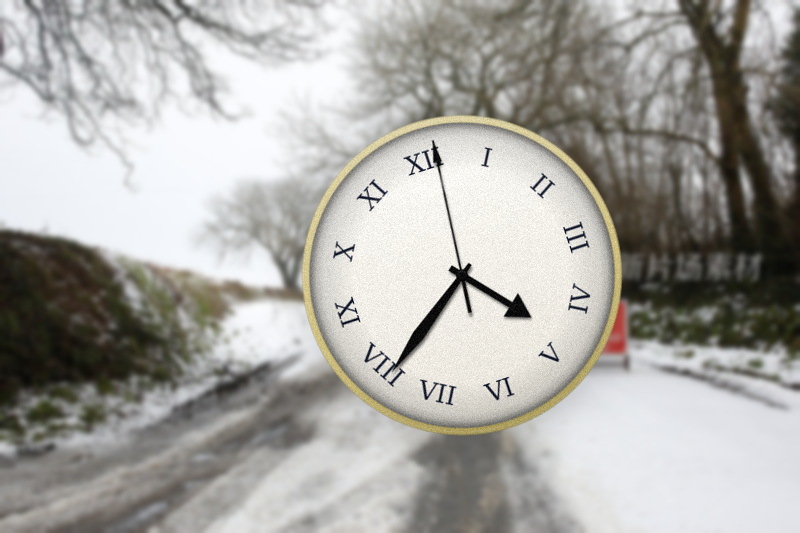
4:39:01
